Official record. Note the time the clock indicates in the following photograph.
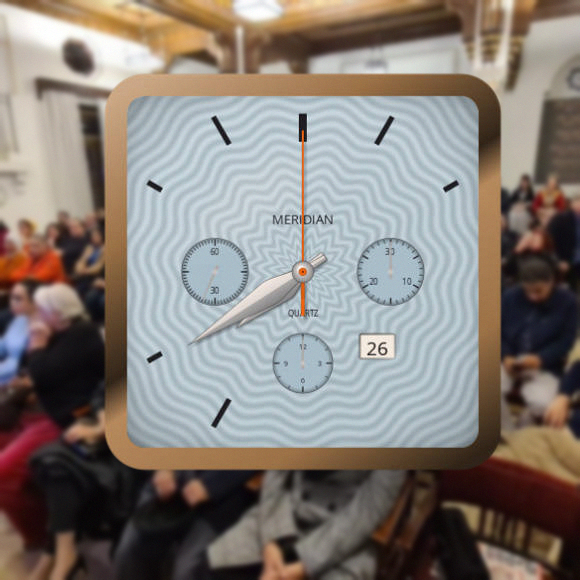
7:39:34
